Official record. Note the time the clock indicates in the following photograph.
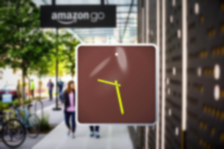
9:28
